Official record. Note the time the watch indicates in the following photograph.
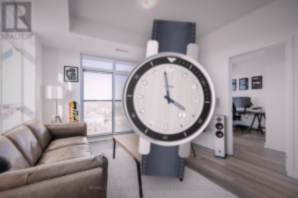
3:58
